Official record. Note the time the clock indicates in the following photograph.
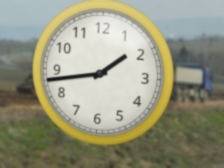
1:43
